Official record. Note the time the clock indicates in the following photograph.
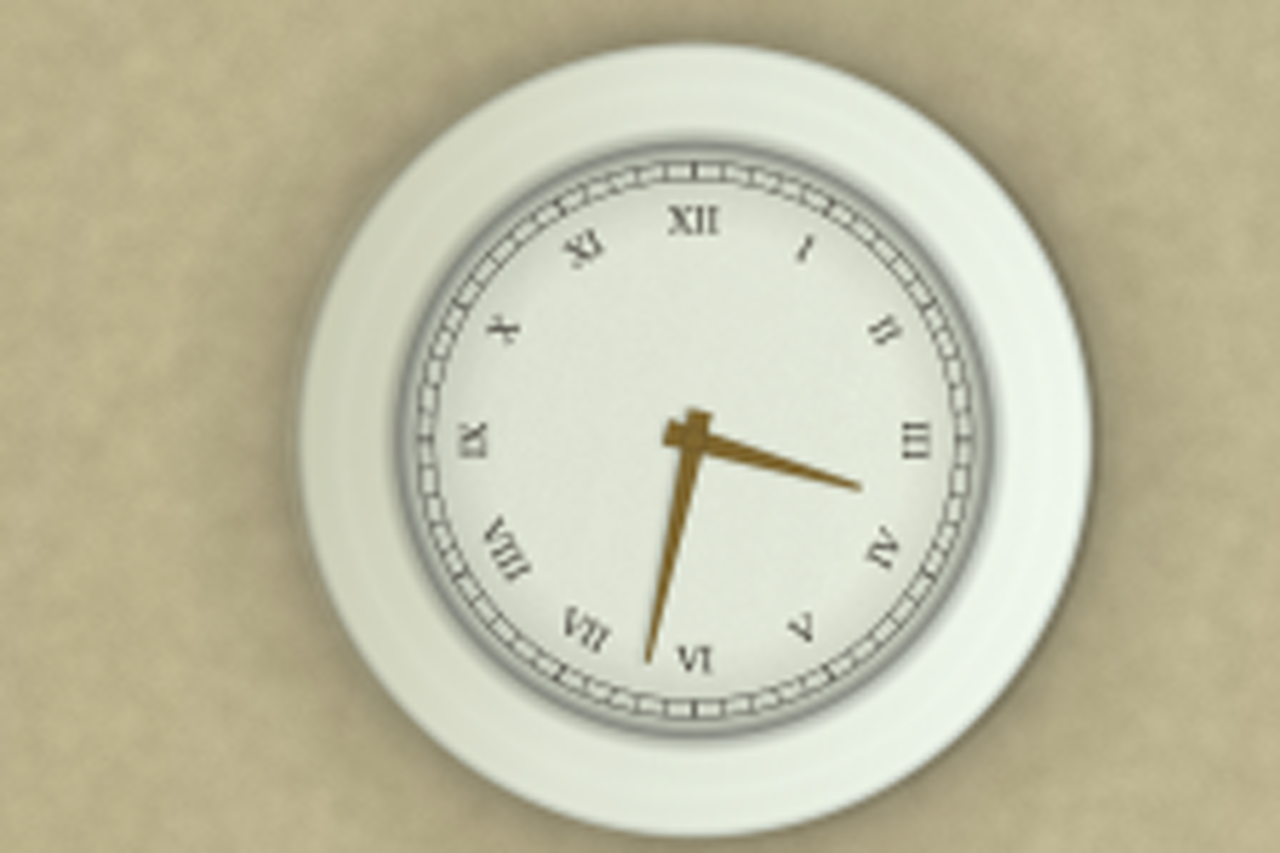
3:32
